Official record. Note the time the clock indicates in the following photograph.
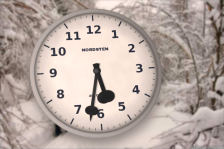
5:32
